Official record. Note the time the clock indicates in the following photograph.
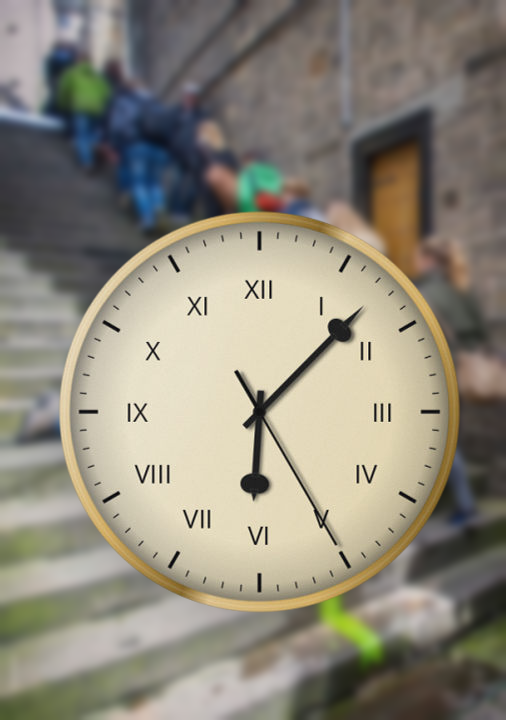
6:07:25
